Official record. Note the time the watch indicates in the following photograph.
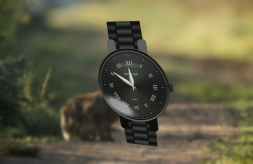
11:51
